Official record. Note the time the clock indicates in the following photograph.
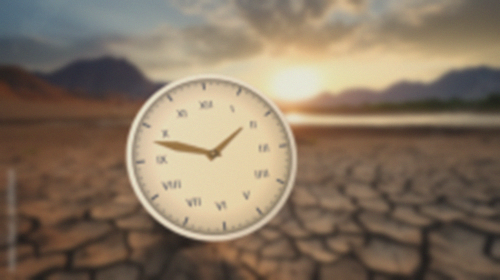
1:48
